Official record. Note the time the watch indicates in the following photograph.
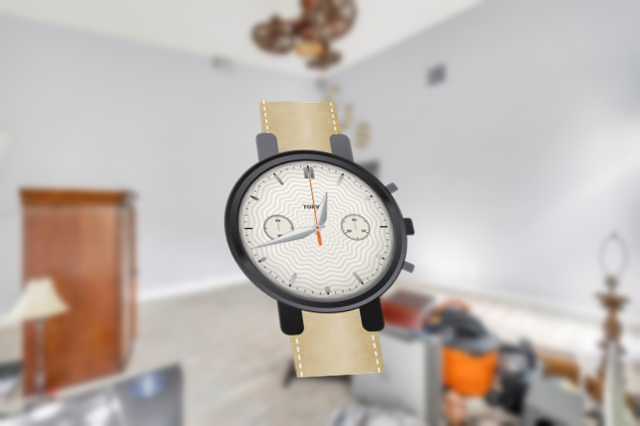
12:42
